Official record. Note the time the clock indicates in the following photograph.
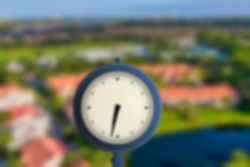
6:32
